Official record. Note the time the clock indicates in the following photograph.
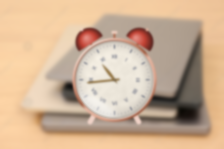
10:44
